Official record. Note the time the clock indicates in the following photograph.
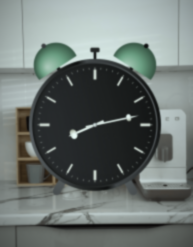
8:13
